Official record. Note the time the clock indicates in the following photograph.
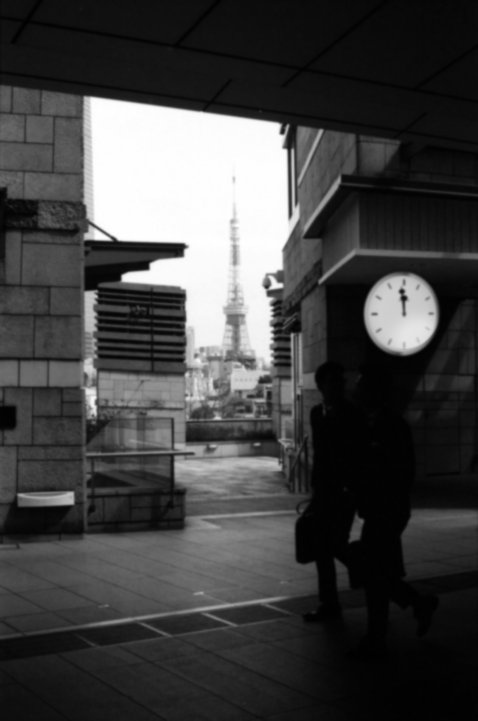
11:59
